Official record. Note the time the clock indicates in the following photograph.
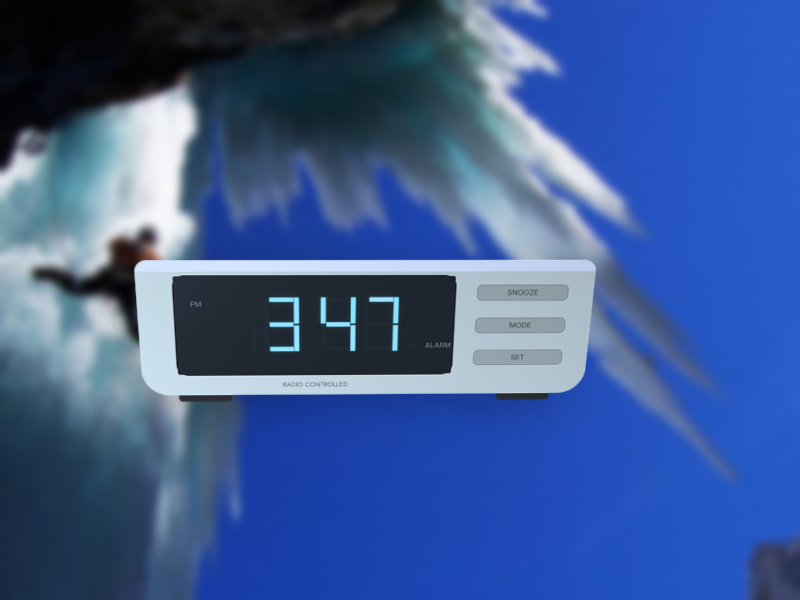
3:47
